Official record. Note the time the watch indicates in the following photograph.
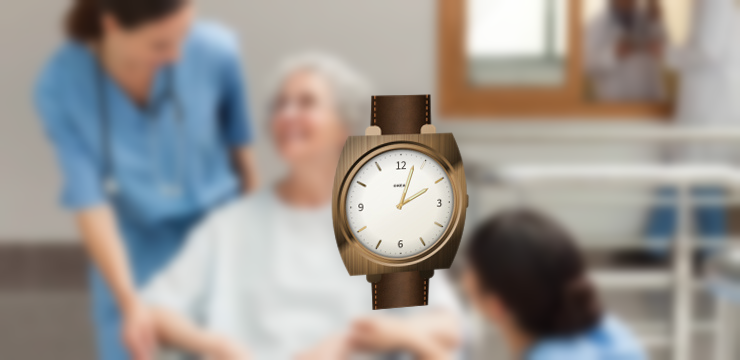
2:03
